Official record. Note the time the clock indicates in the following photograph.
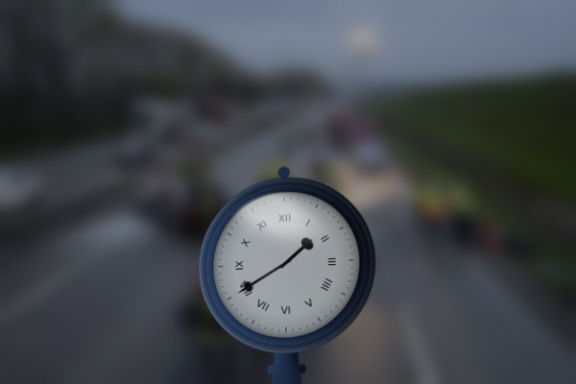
1:40
